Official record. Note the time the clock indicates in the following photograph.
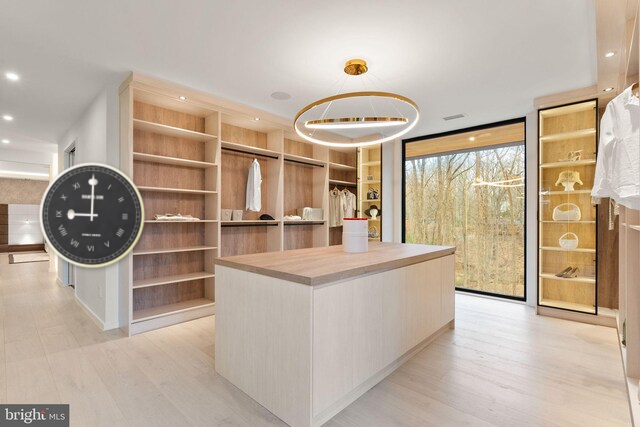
9:00
